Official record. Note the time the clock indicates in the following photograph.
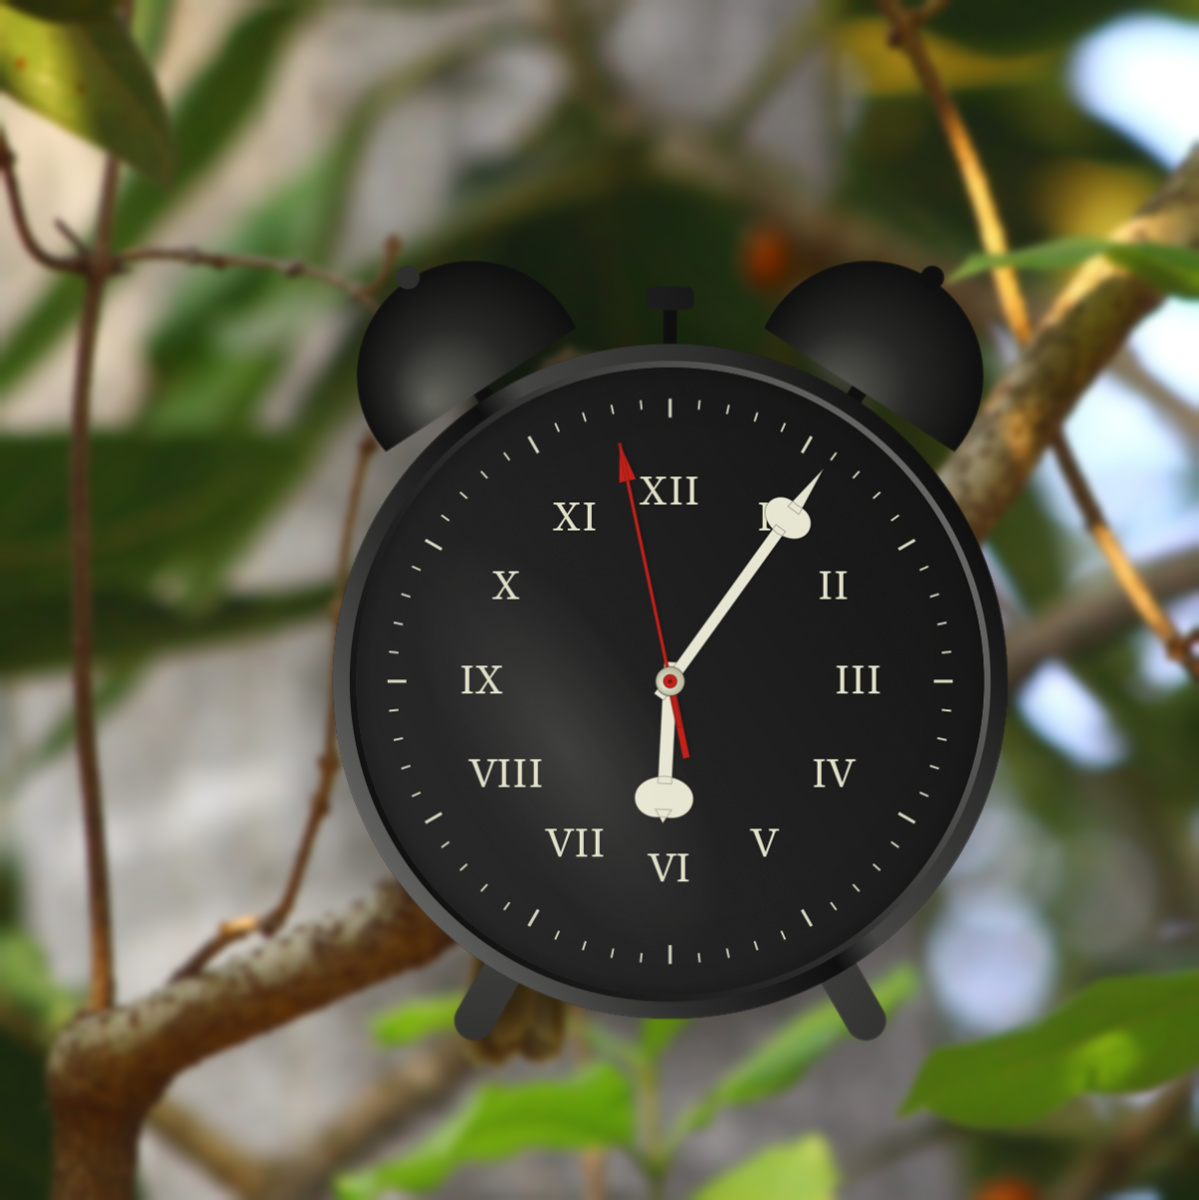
6:05:58
